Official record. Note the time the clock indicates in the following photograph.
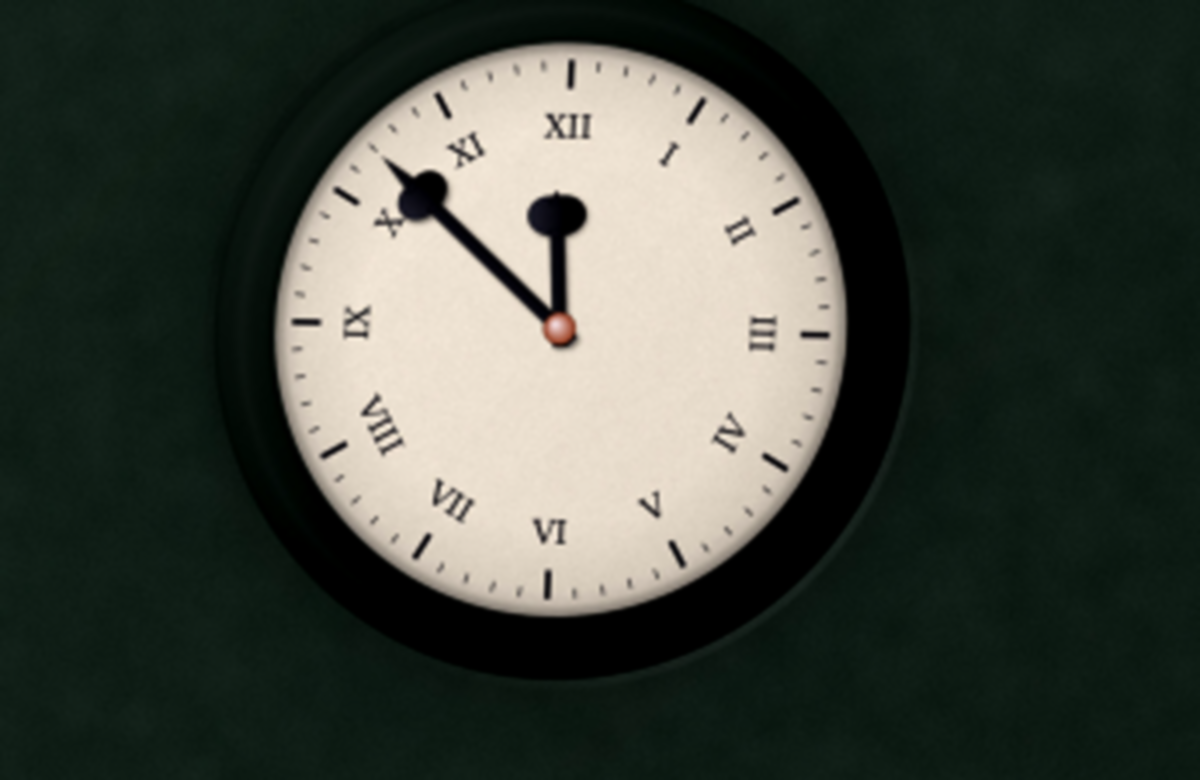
11:52
